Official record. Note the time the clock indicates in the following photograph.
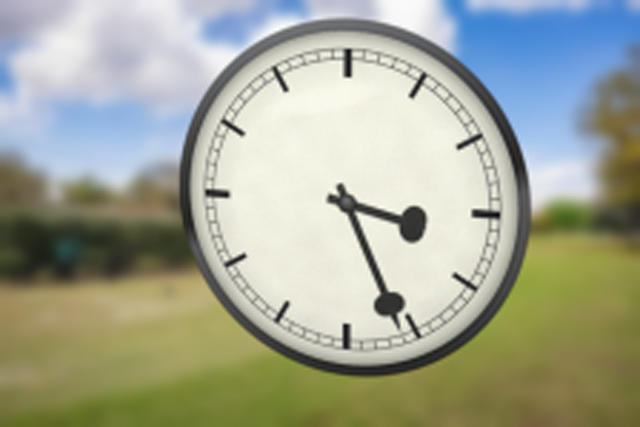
3:26
